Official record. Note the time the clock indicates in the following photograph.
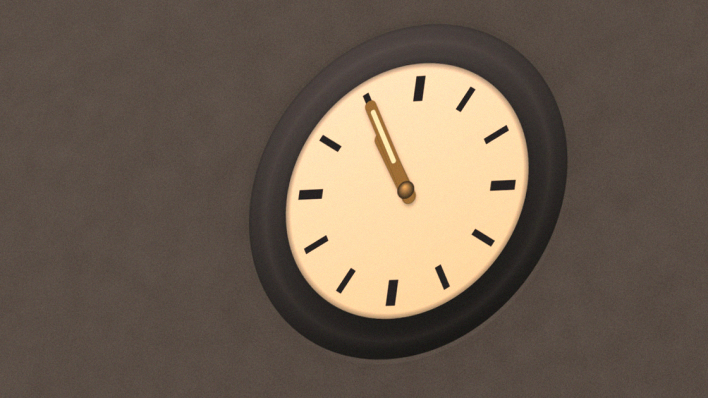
10:55
